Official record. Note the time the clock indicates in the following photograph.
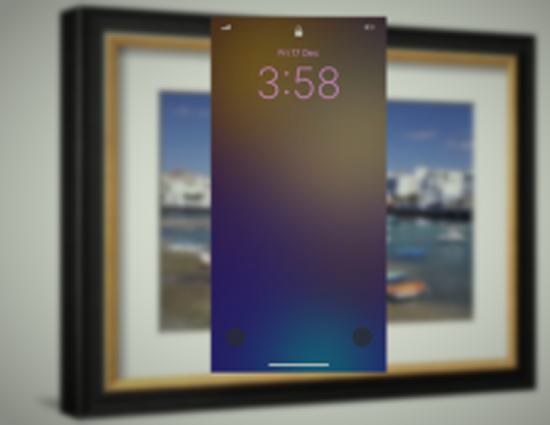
3:58
